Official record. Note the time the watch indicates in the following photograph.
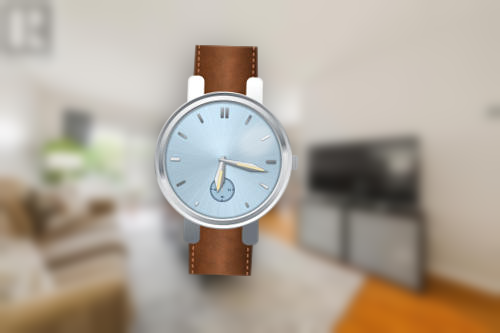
6:17
